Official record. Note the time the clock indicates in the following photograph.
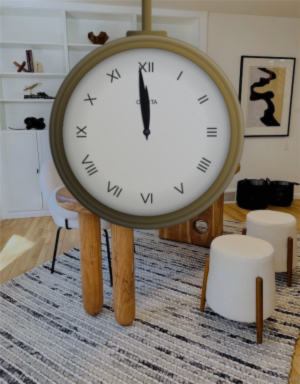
11:59
